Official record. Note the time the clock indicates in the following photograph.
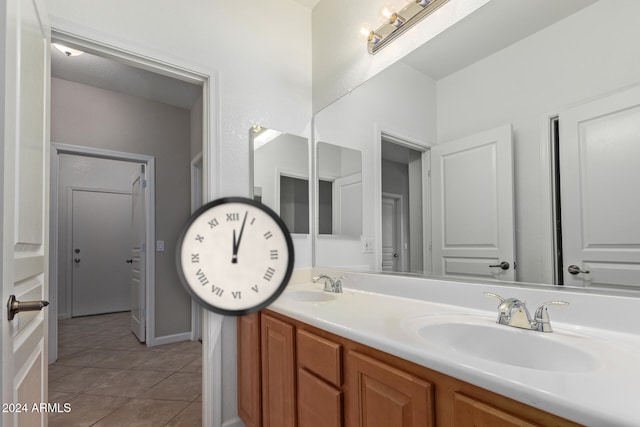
12:03
